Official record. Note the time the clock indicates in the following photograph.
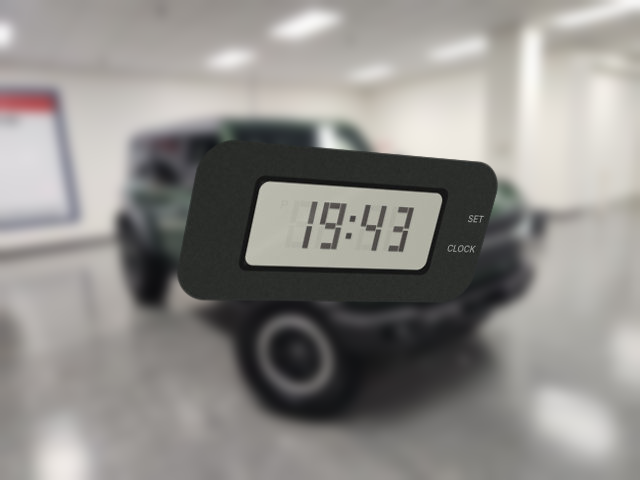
19:43
